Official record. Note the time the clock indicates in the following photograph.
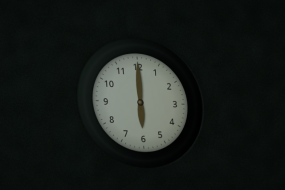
6:00
